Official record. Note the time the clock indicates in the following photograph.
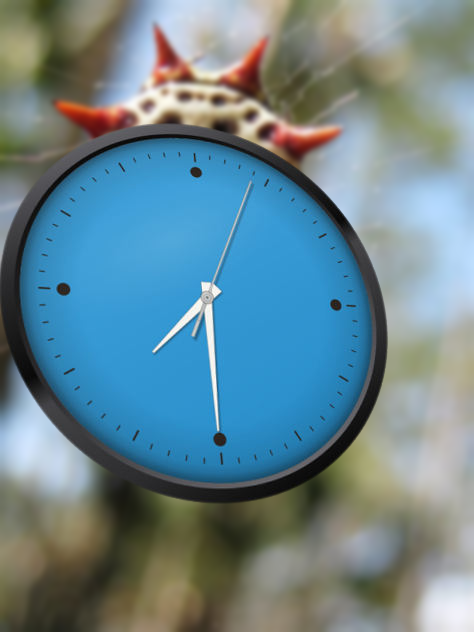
7:30:04
